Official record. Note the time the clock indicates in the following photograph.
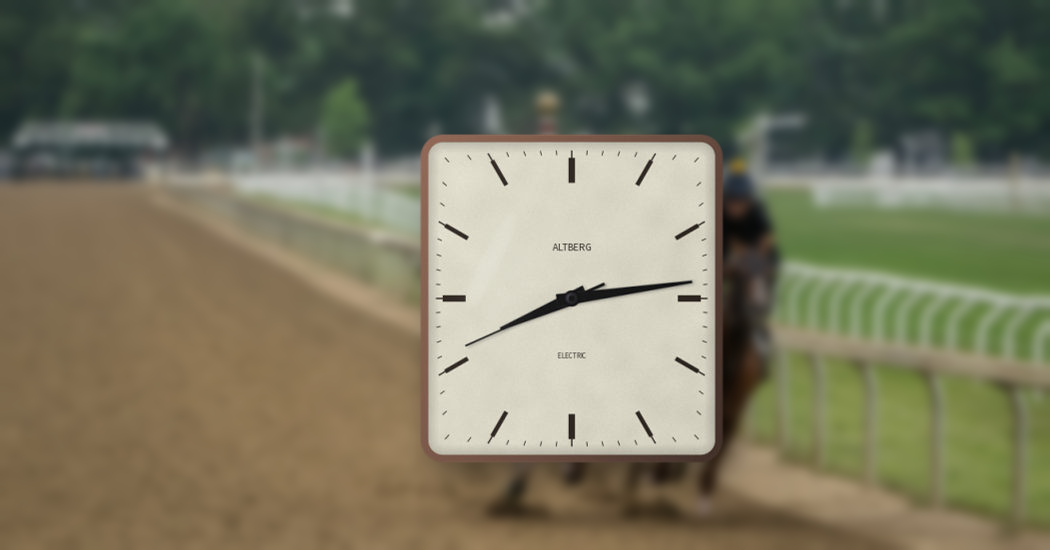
8:13:41
